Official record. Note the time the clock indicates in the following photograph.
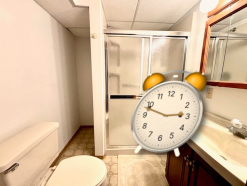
2:48
